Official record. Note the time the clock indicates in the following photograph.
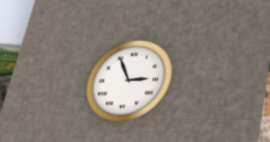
2:55
